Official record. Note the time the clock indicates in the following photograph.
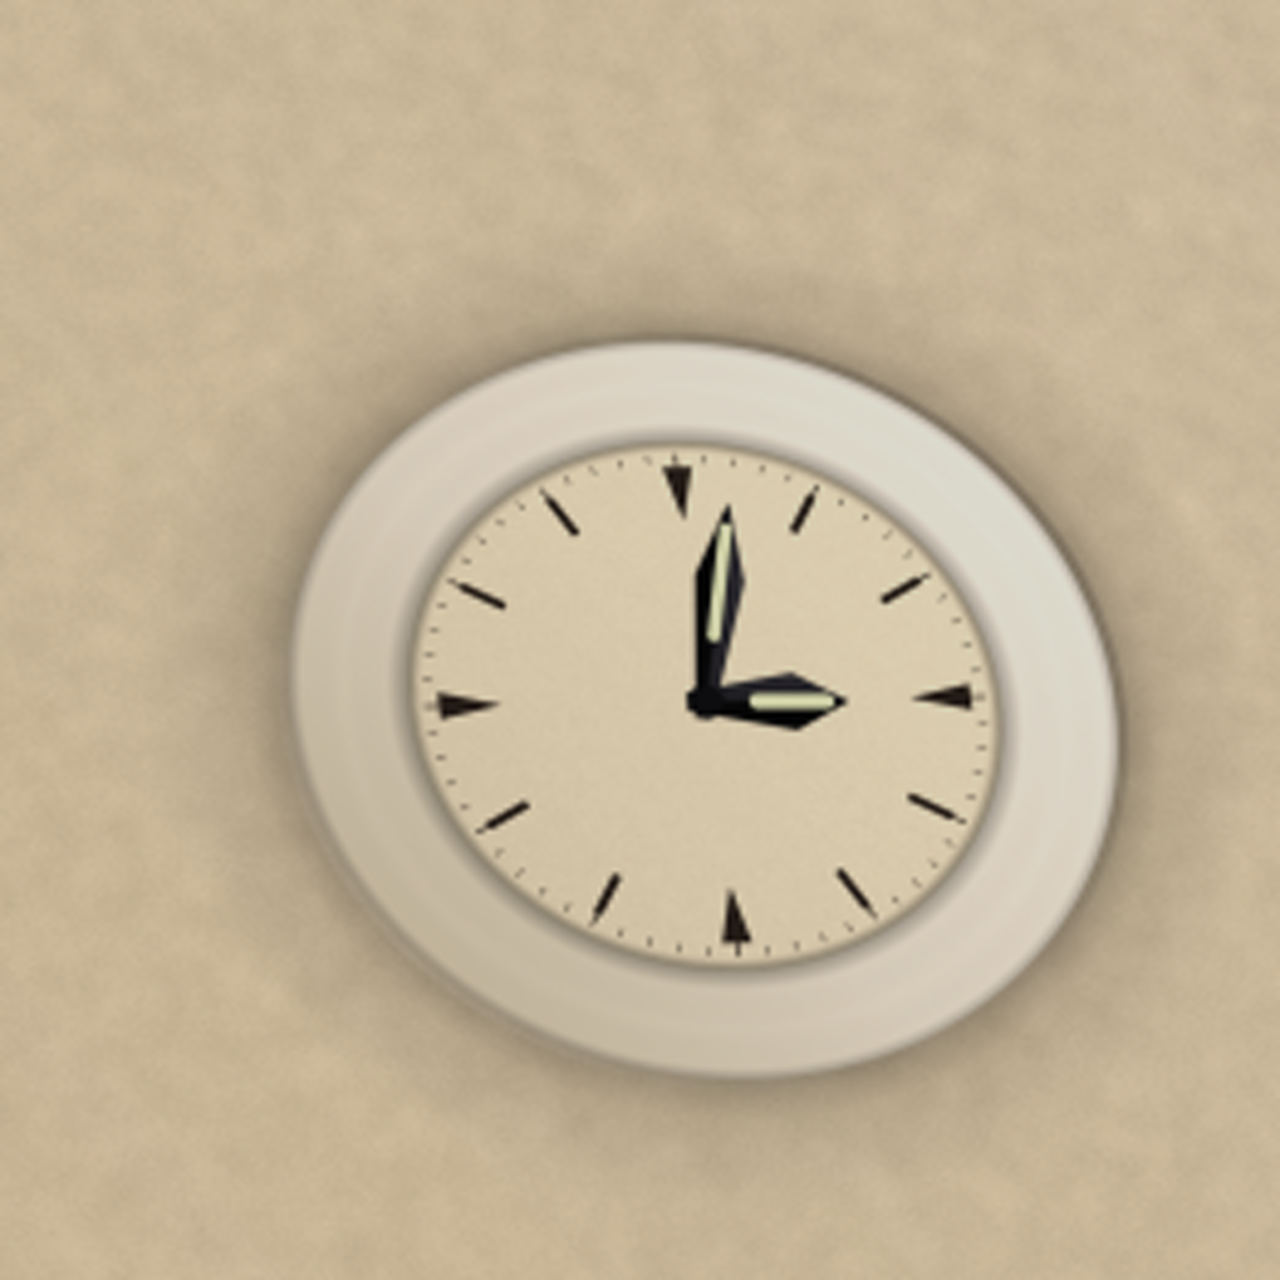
3:02
